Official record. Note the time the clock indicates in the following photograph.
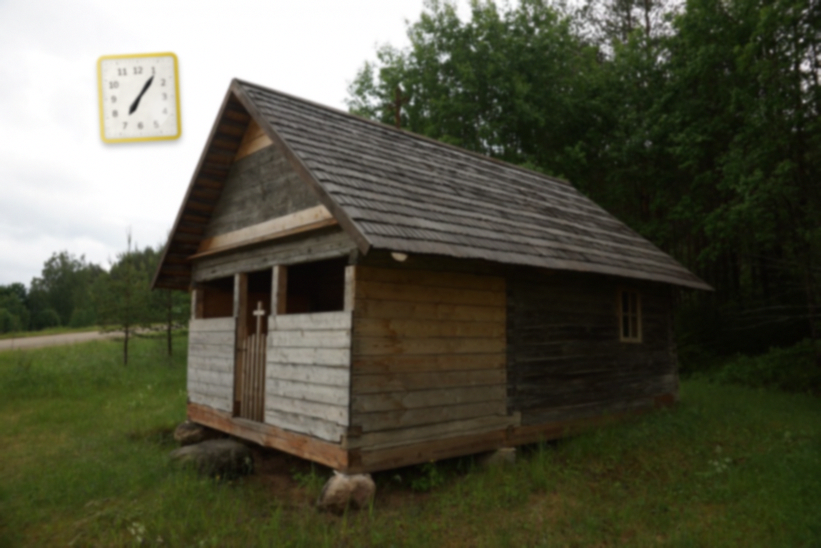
7:06
